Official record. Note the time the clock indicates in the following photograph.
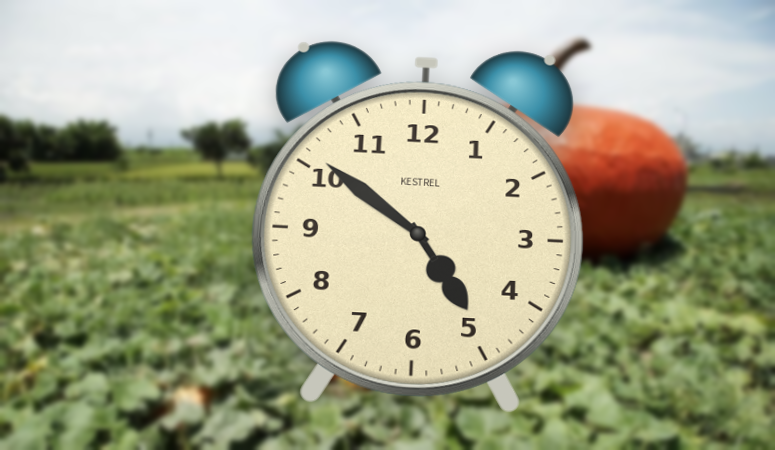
4:51
